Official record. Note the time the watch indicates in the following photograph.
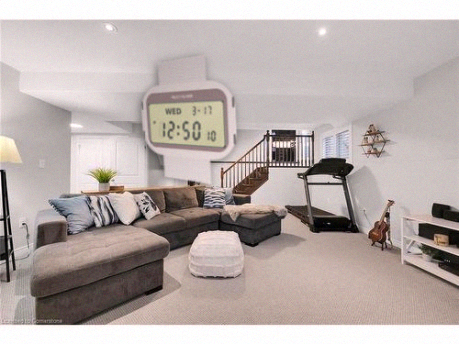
12:50:10
